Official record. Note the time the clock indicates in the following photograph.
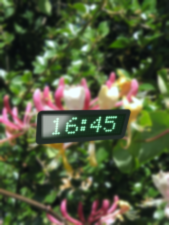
16:45
